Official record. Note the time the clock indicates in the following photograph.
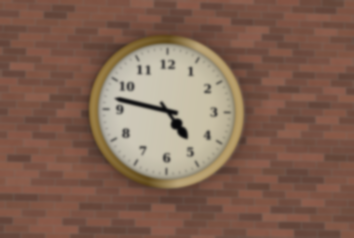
4:47
